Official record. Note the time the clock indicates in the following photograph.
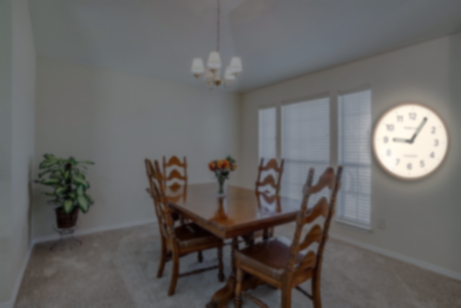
9:05
